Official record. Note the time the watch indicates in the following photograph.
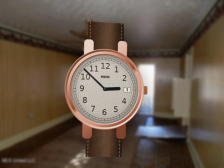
2:52
